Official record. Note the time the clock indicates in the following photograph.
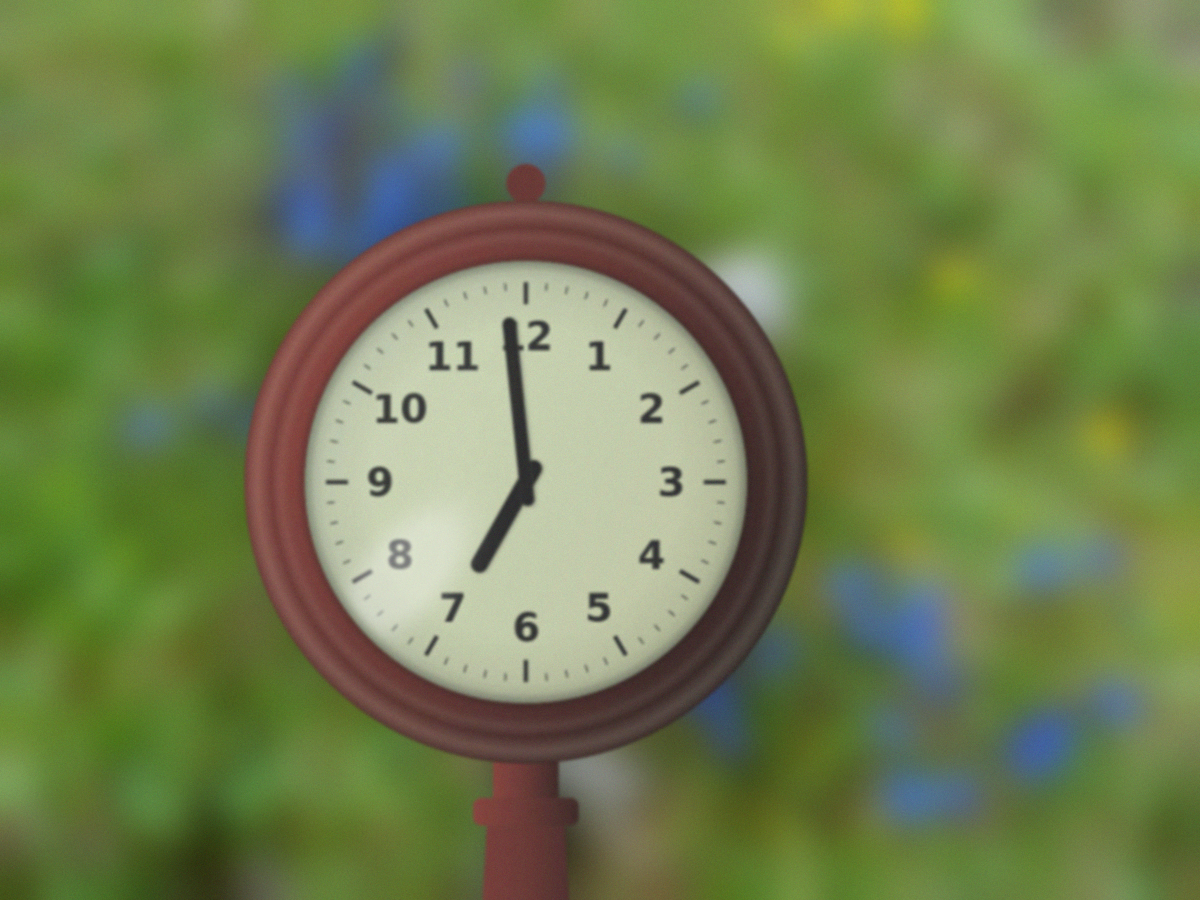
6:59
